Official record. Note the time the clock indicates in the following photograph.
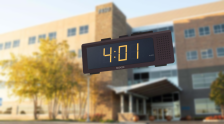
4:01
